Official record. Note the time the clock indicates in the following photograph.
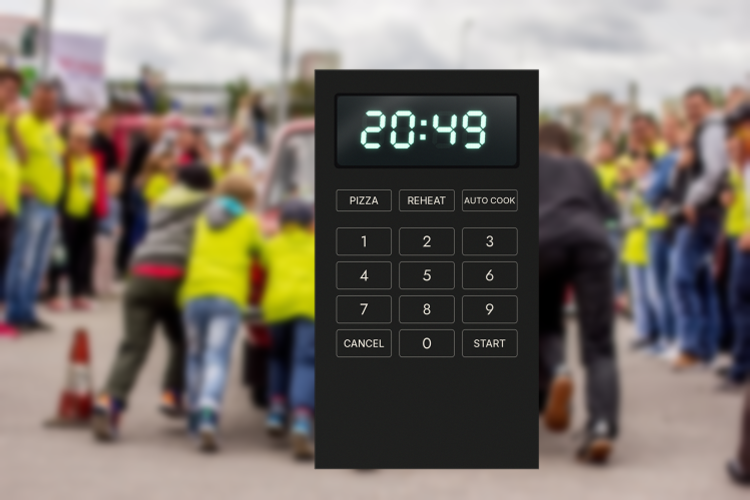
20:49
